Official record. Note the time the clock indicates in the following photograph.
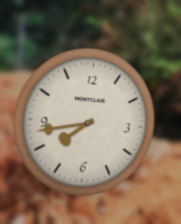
7:43
